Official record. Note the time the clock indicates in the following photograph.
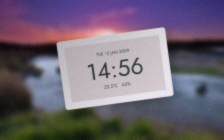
14:56
